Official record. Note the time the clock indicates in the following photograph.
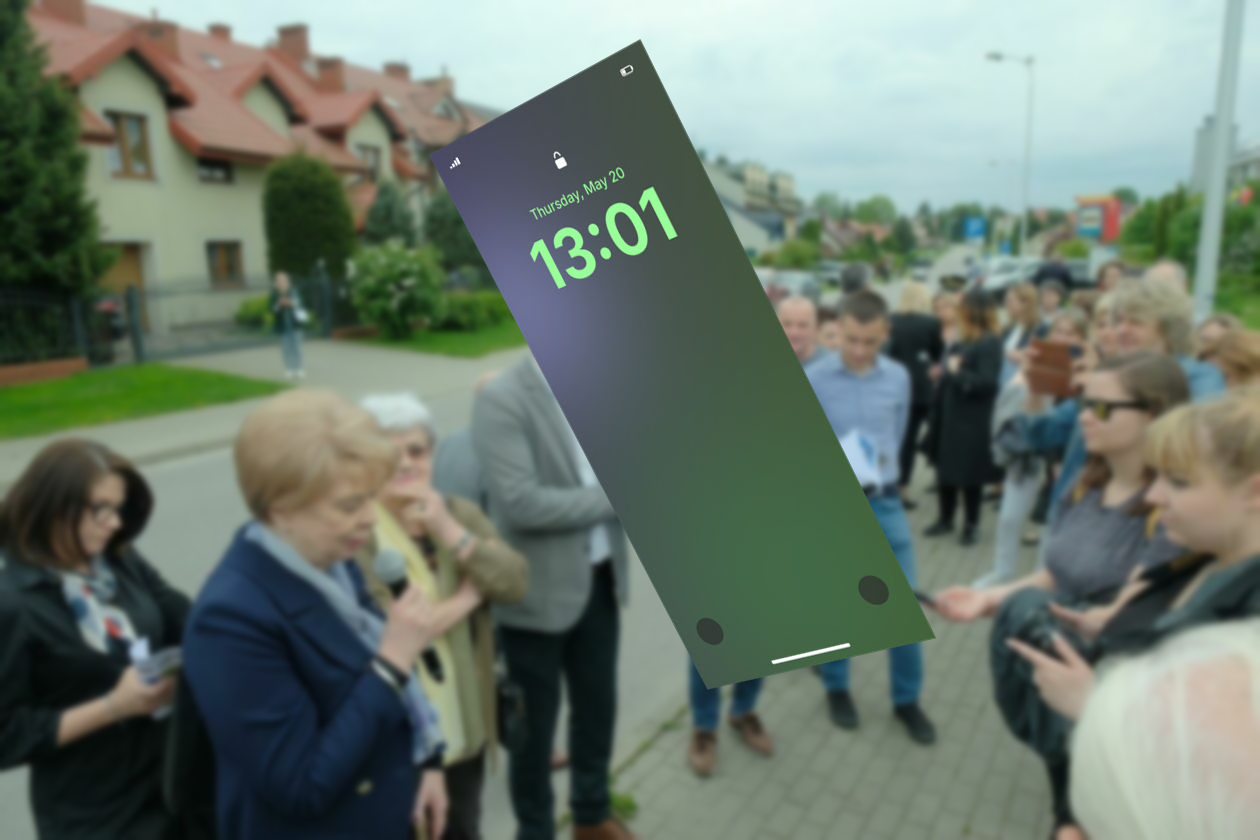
13:01
